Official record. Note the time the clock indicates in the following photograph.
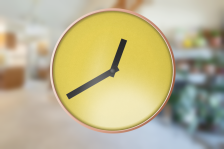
12:40
